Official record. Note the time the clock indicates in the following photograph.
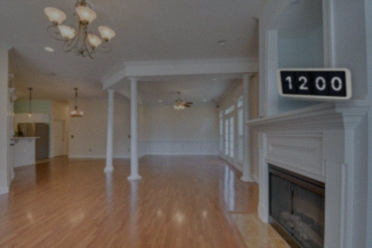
12:00
